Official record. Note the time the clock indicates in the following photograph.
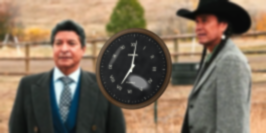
7:01
